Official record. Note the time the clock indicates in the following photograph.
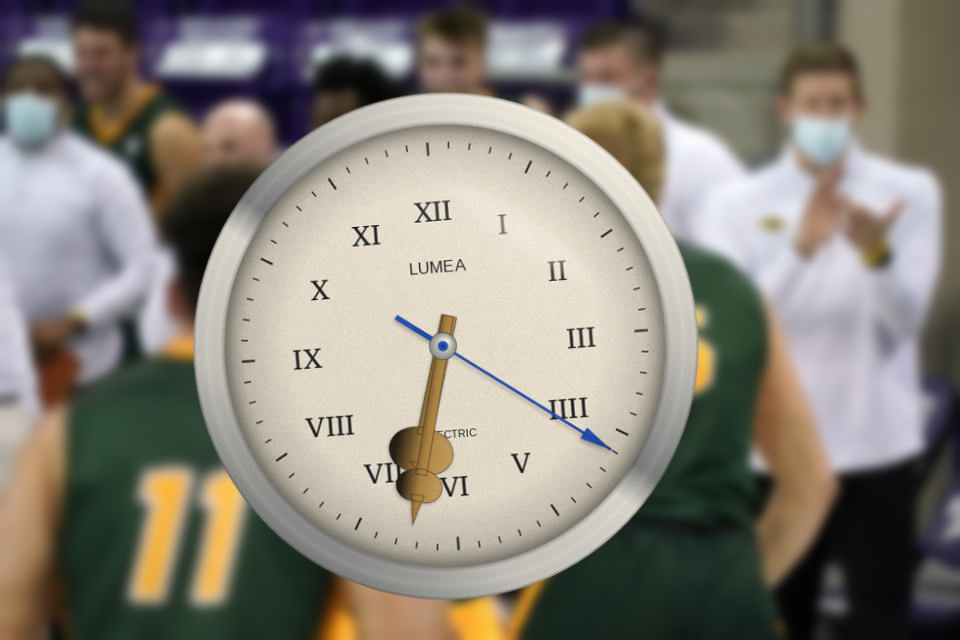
6:32:21
